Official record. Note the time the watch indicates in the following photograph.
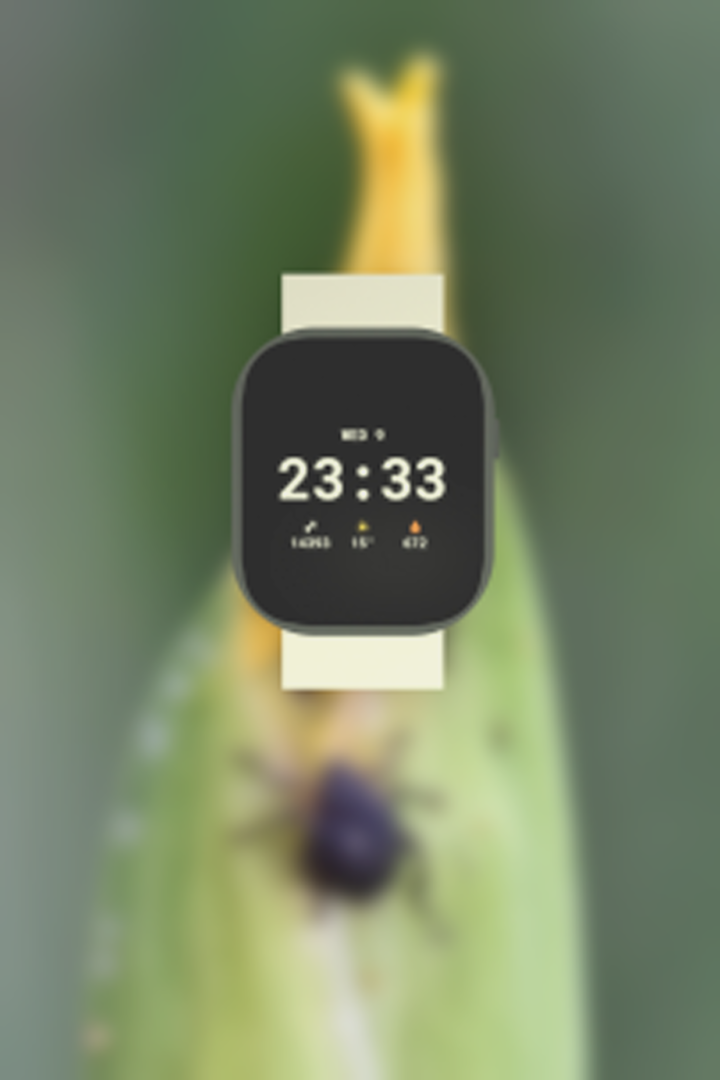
23:33
